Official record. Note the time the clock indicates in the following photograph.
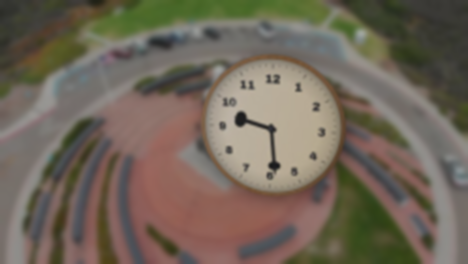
9:29
